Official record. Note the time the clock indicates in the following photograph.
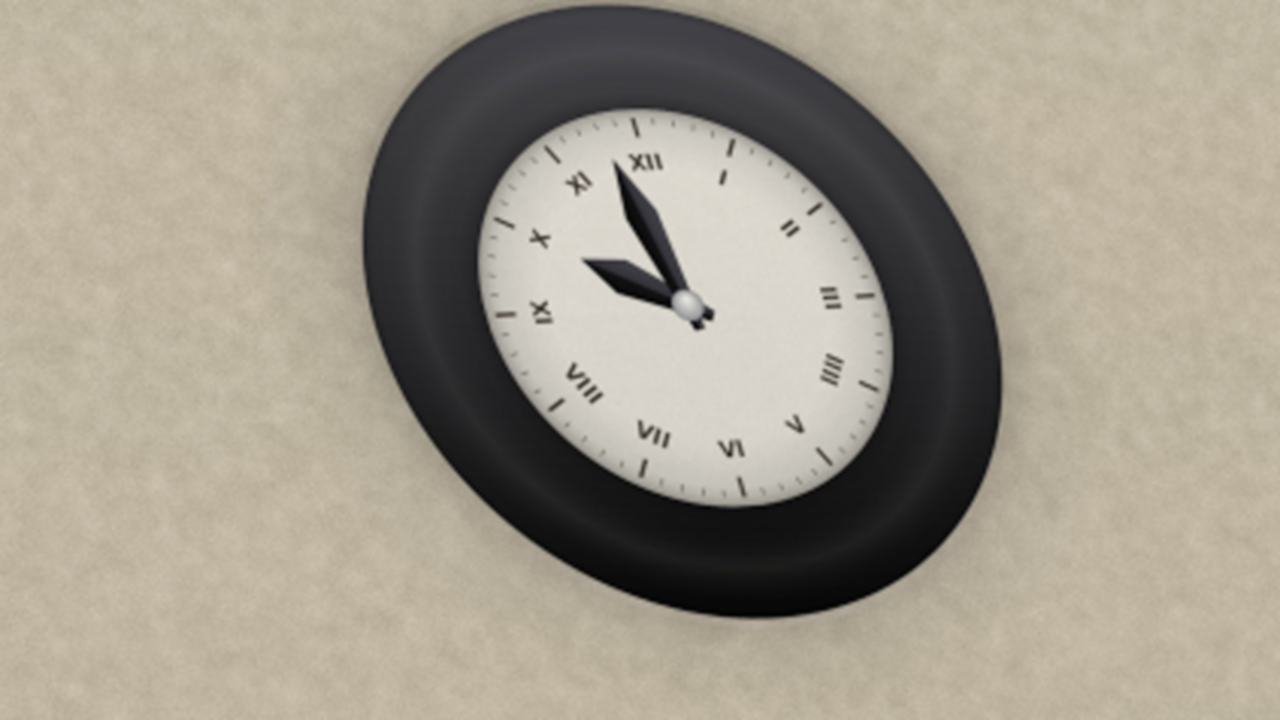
9:58
